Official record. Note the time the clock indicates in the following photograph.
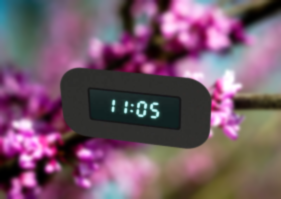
11:05
